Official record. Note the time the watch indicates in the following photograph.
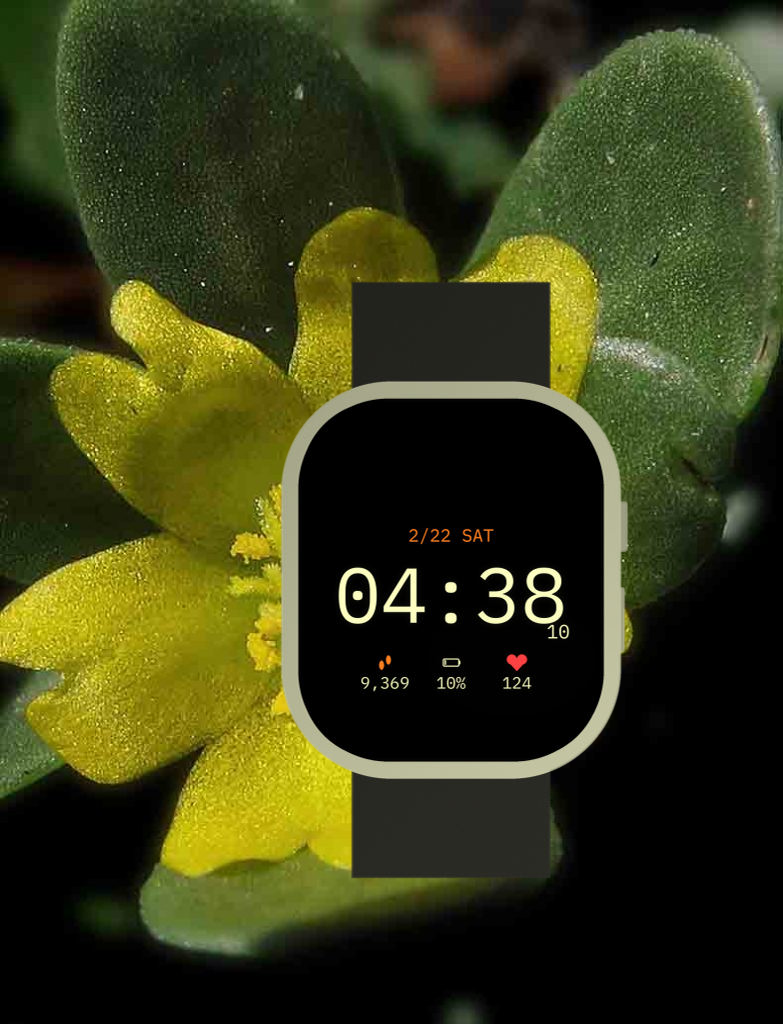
4:38:10
